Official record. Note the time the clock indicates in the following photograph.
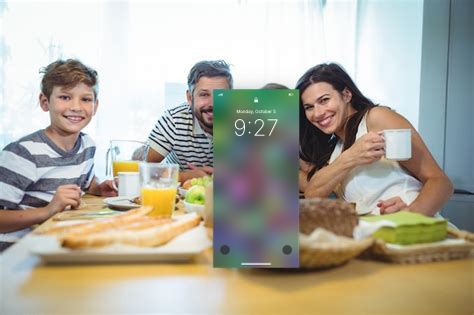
9:27
